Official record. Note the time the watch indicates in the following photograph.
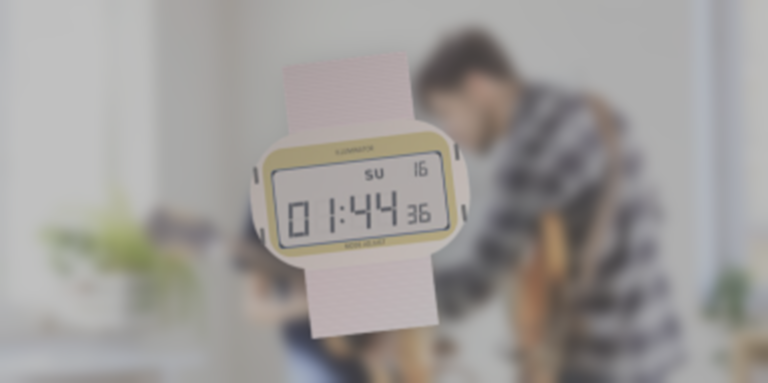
1:44:36
